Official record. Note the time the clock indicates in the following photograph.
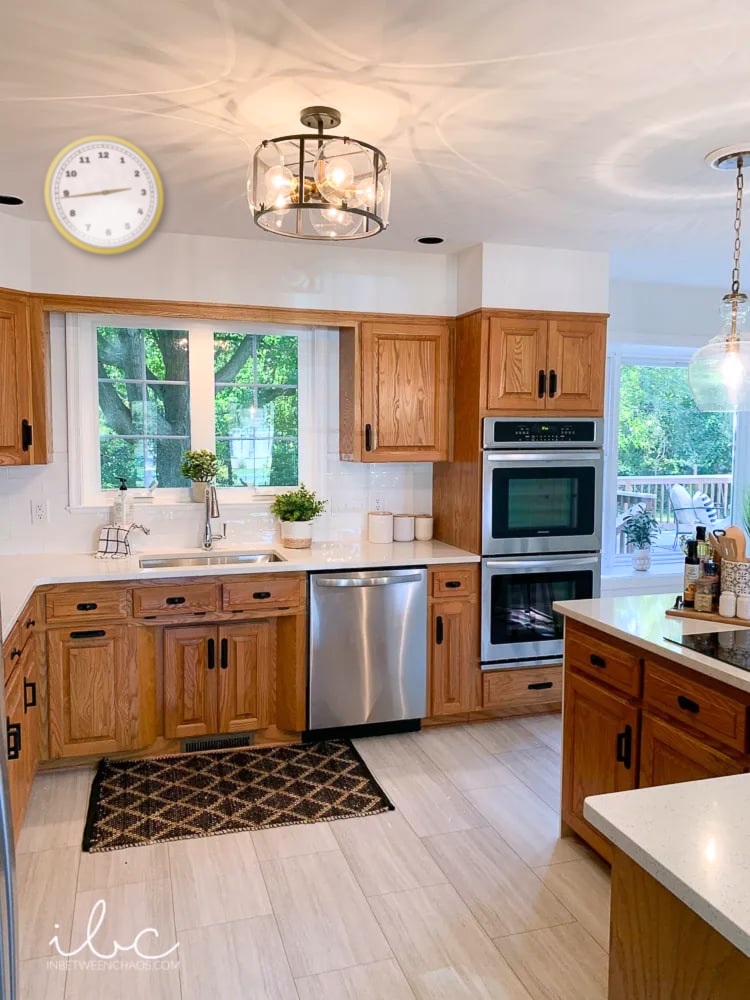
2:44
